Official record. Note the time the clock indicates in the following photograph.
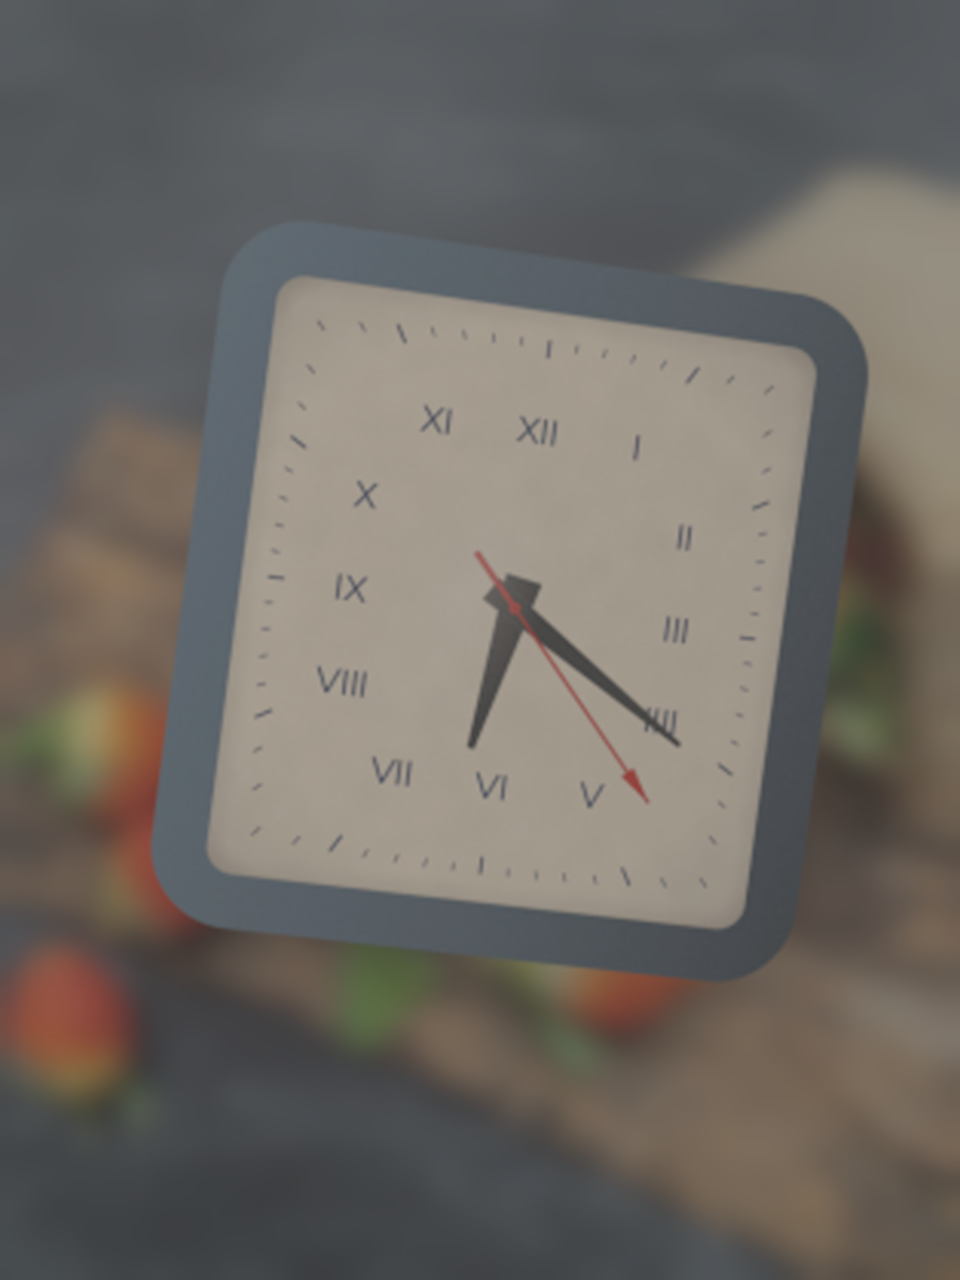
6:20:23
